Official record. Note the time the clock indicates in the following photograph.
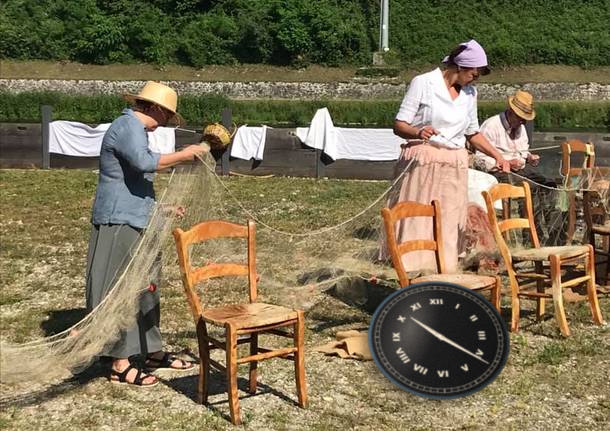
10:21
